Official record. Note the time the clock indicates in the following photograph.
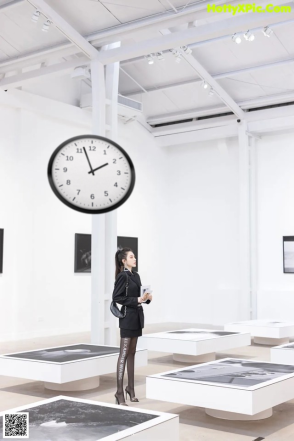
1:57
